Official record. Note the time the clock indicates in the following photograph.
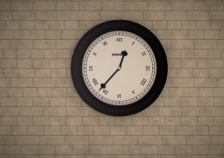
12:37
